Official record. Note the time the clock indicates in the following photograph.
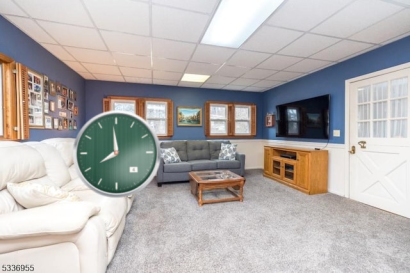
7:59
